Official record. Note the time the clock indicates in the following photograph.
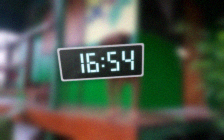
16:54
